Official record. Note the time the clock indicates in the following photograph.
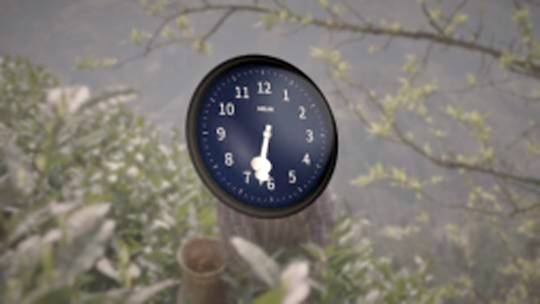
6:32
